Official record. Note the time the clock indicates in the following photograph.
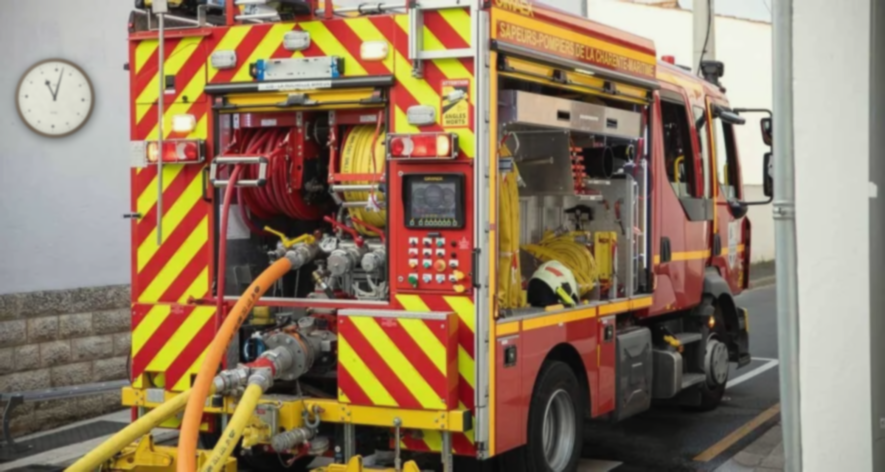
11:02
